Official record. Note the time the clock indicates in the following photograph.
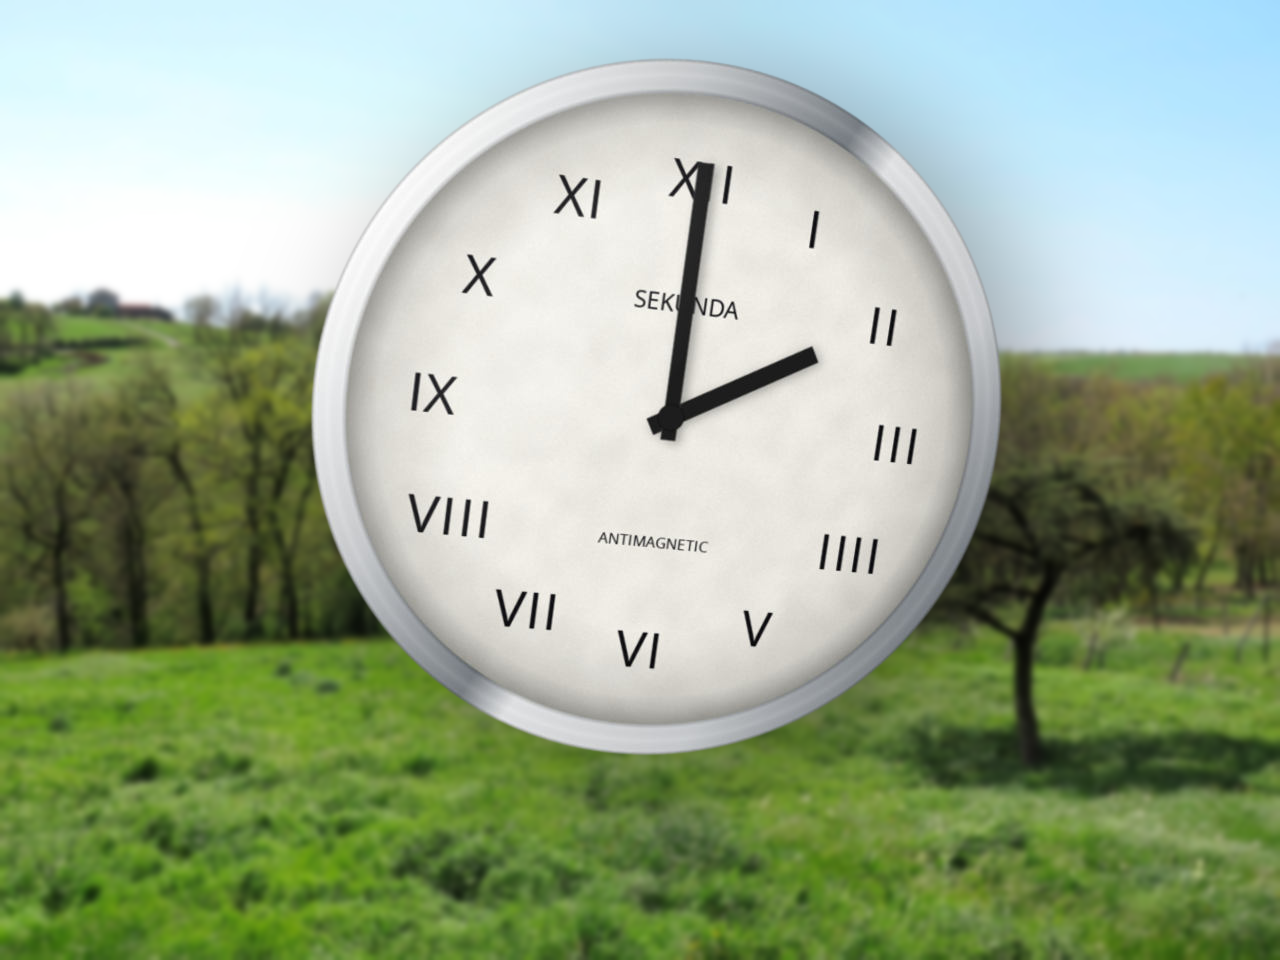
2:00
